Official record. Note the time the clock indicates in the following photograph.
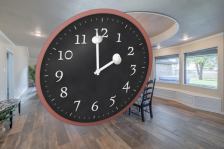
1:59
